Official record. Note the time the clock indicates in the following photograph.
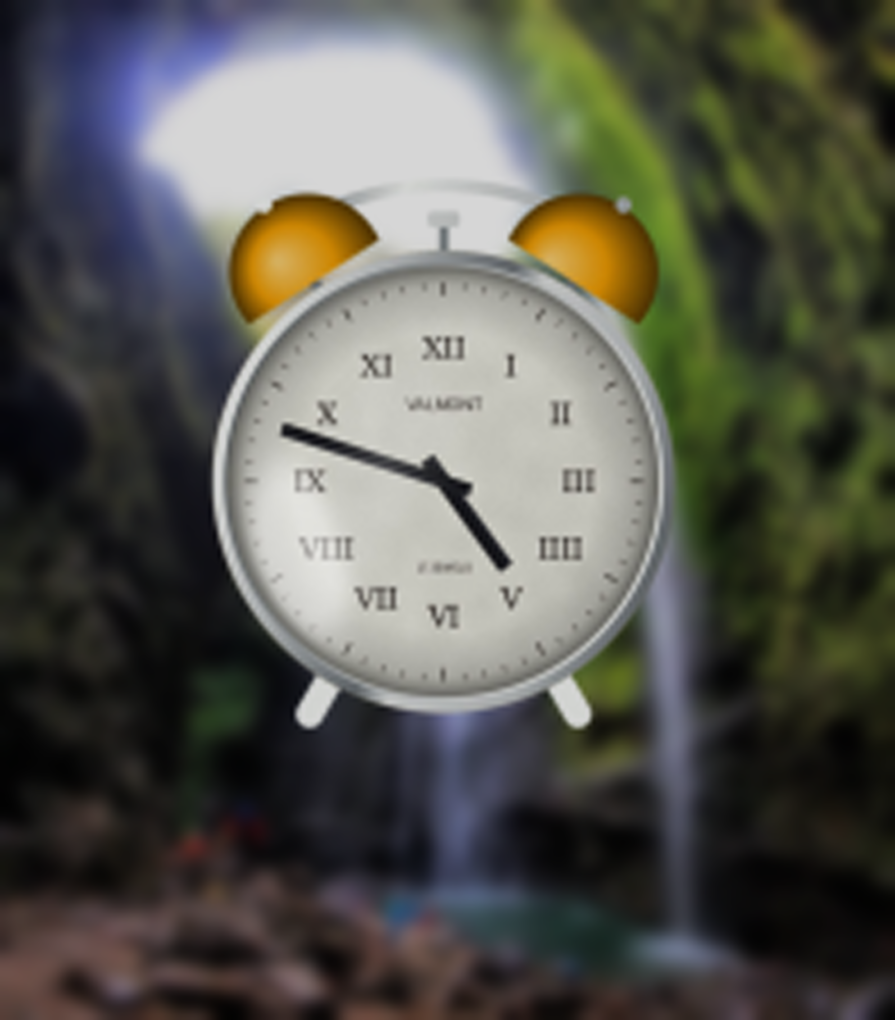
4:48
